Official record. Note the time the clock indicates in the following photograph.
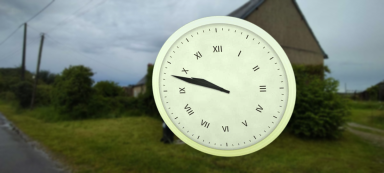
9:48
